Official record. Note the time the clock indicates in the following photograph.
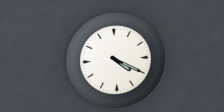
4:20
